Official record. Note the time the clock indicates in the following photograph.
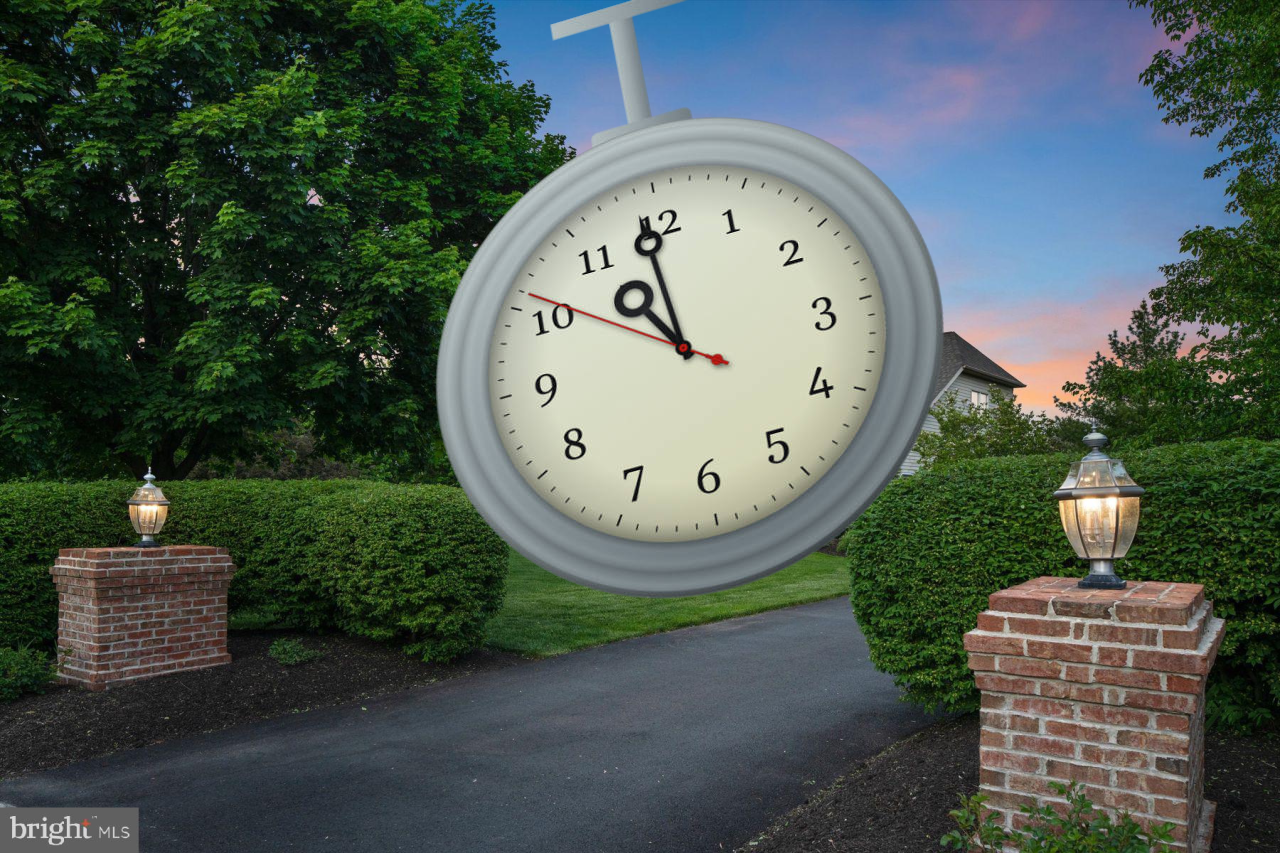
10:58:51
